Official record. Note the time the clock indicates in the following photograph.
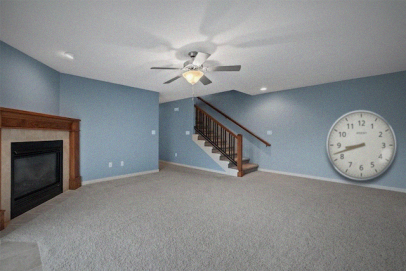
8:42
